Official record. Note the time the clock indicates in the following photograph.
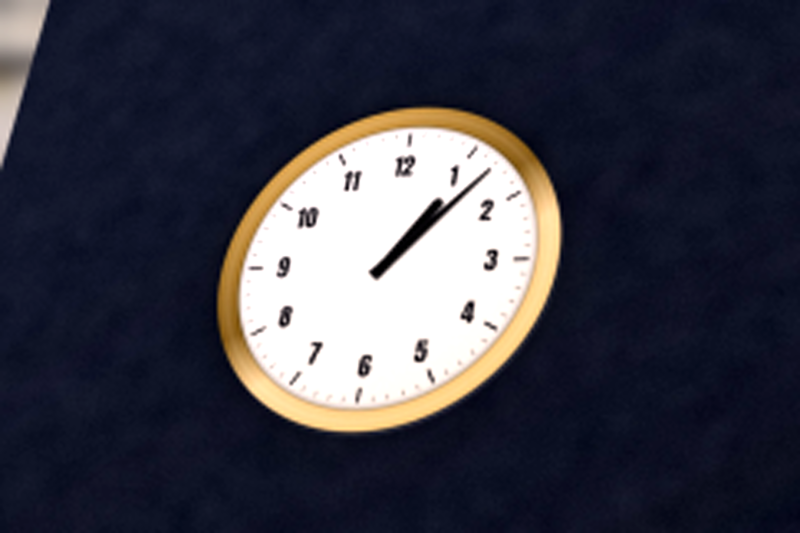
1:07
